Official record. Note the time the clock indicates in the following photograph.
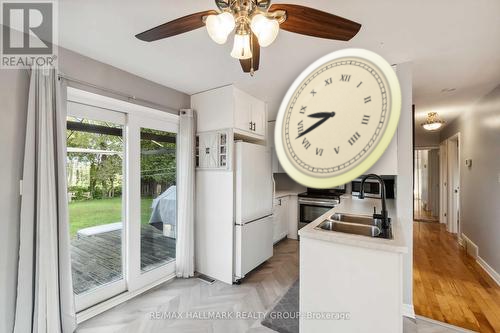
8:38
